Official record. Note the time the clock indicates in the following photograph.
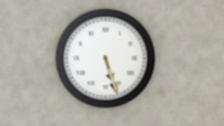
5:27
